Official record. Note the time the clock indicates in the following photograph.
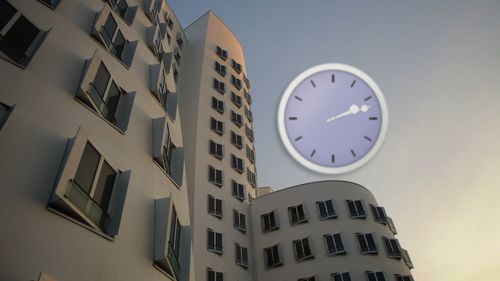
2:12
